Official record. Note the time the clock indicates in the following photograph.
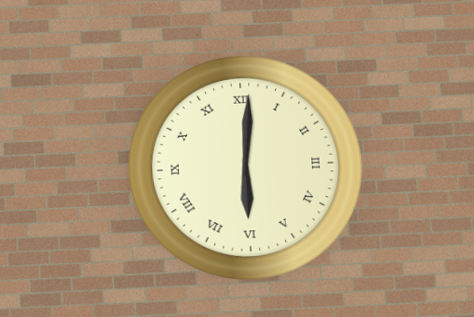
6:01
